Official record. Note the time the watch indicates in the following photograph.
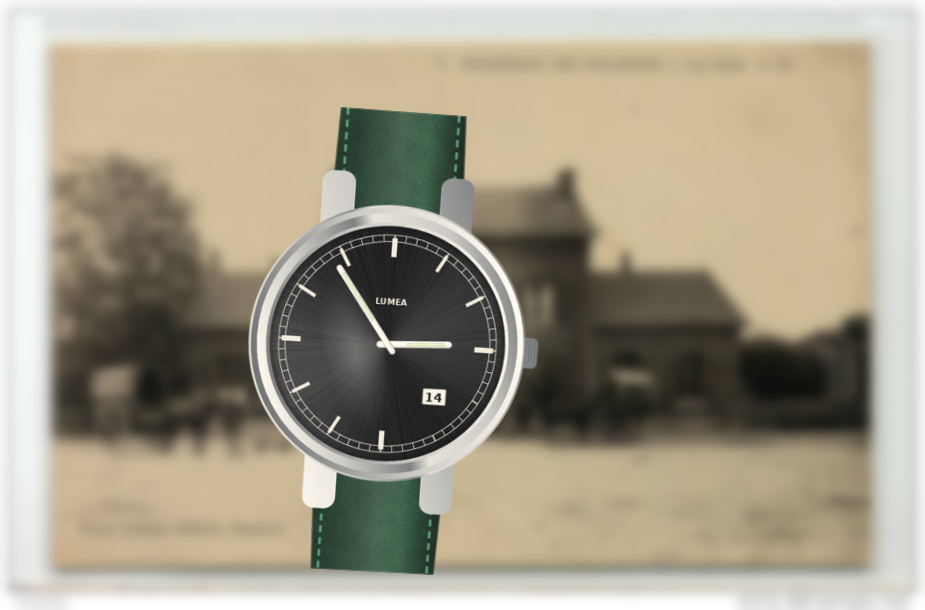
2:54
